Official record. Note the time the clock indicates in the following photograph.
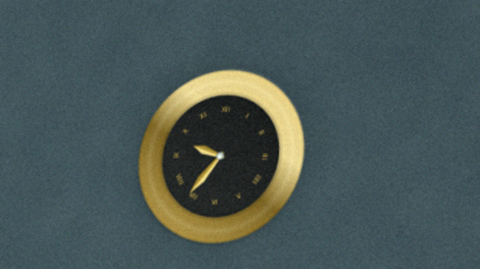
9:36
